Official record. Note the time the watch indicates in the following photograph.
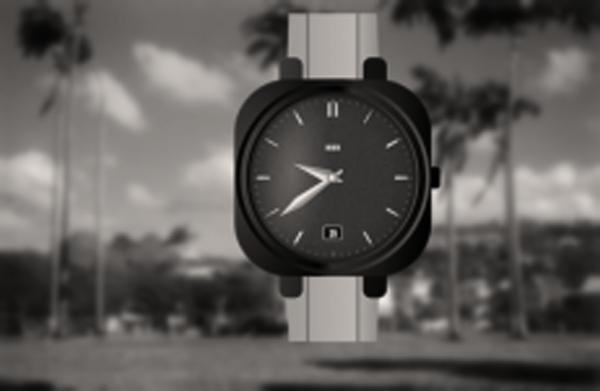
9:39
